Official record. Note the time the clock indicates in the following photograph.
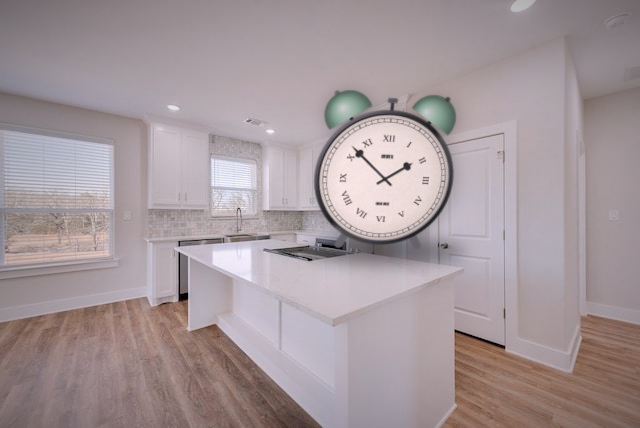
1:52
